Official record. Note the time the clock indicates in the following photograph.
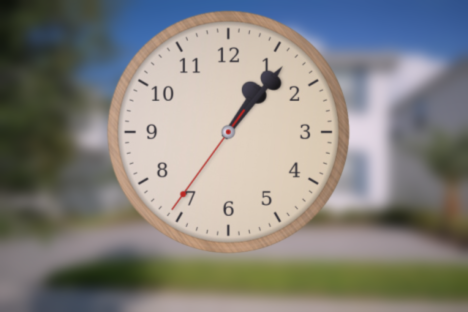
1:06:36
